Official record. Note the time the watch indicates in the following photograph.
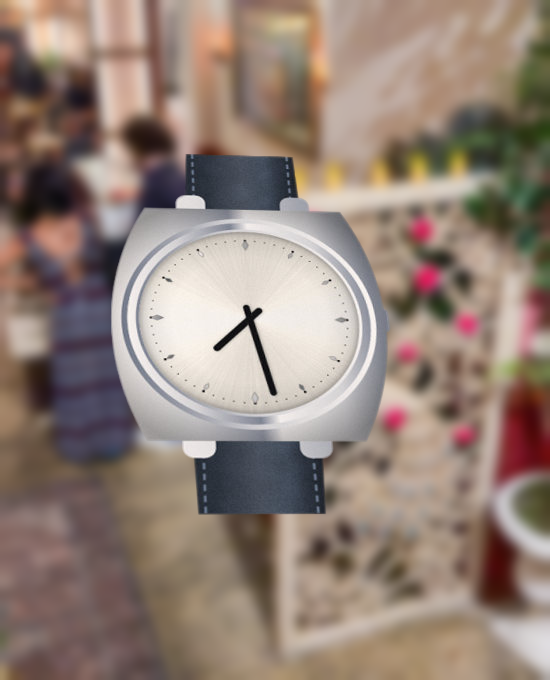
7:28
